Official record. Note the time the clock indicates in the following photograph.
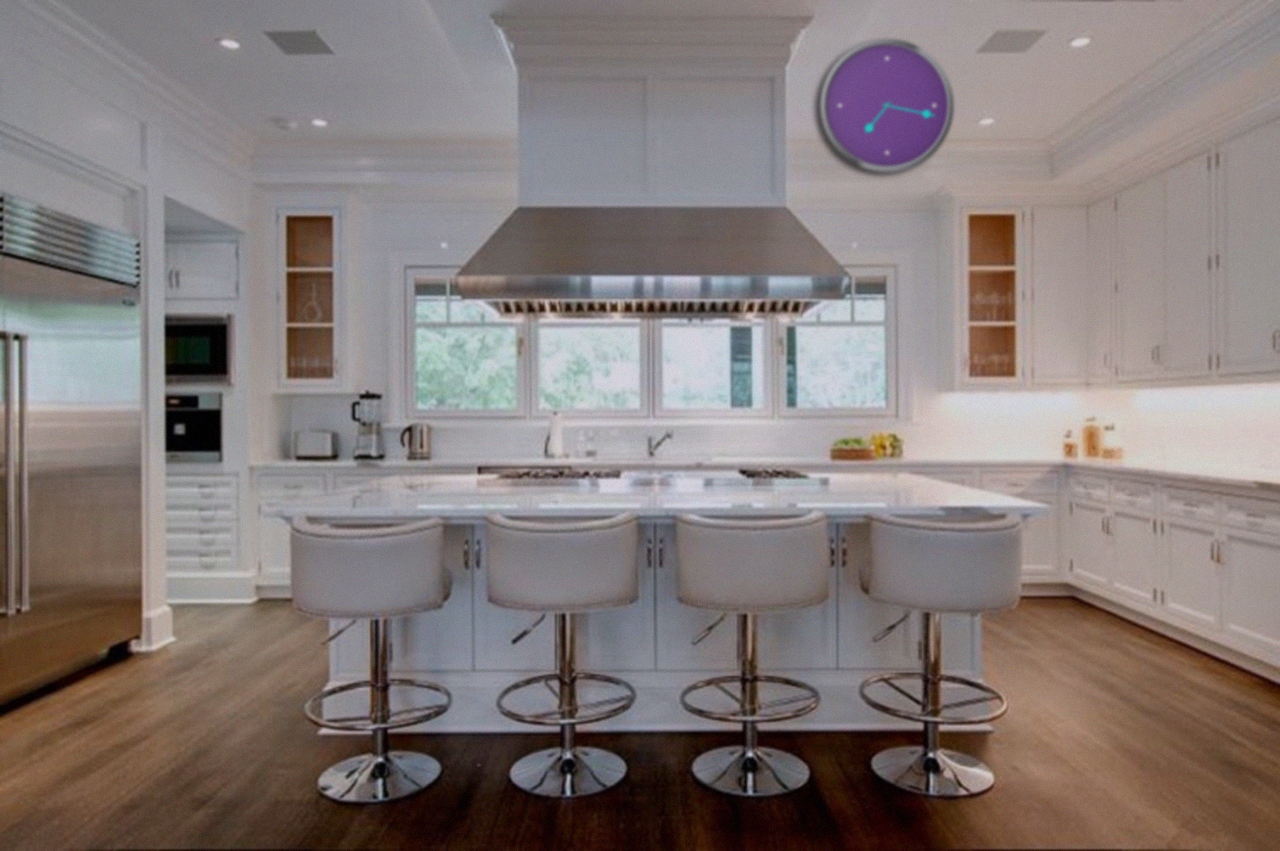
7:17
